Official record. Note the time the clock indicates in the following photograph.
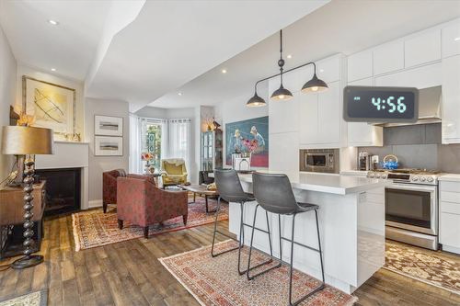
4:56
